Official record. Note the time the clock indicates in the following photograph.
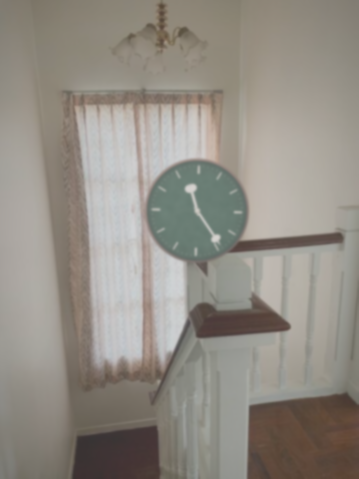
11:24
